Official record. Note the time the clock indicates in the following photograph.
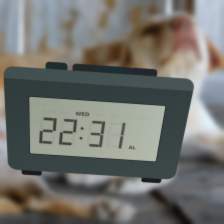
22:31
